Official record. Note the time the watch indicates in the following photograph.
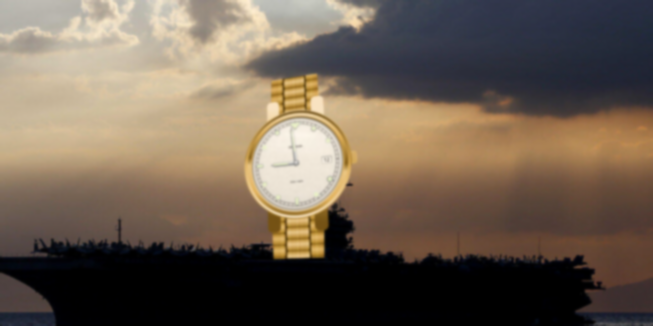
8:59
